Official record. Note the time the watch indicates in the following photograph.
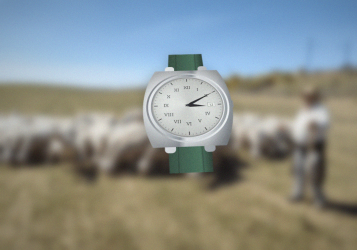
3:10
